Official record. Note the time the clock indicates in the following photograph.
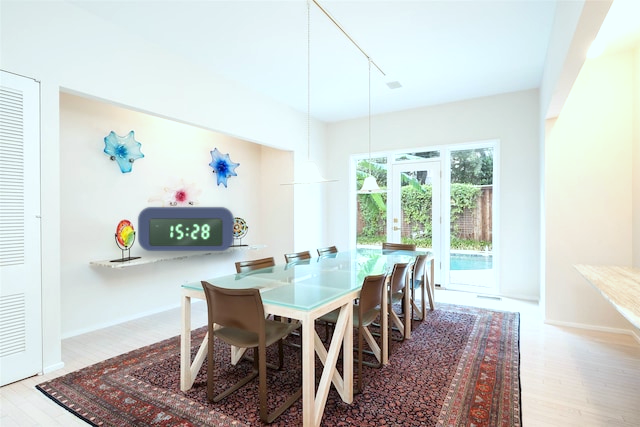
15:28
